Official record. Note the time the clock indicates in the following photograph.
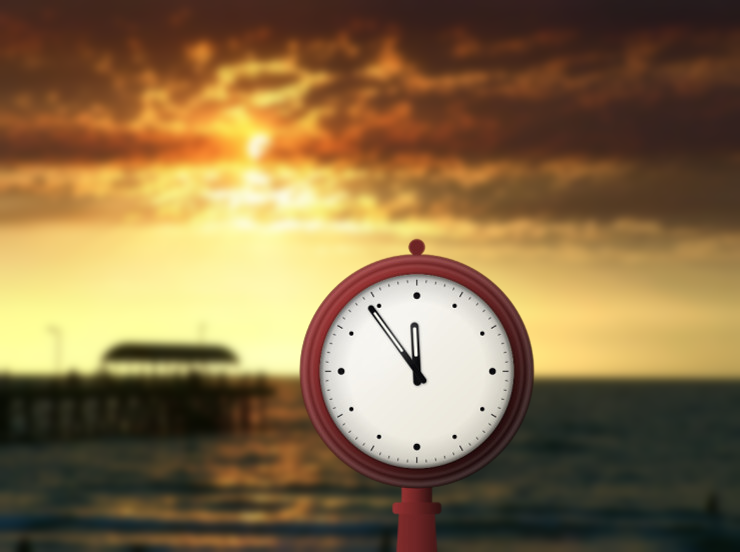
11:54
